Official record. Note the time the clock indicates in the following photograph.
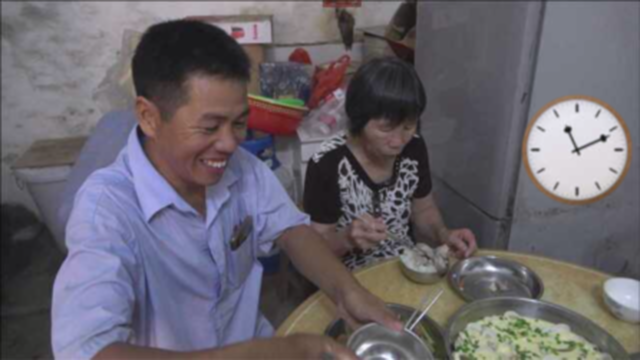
11:11
